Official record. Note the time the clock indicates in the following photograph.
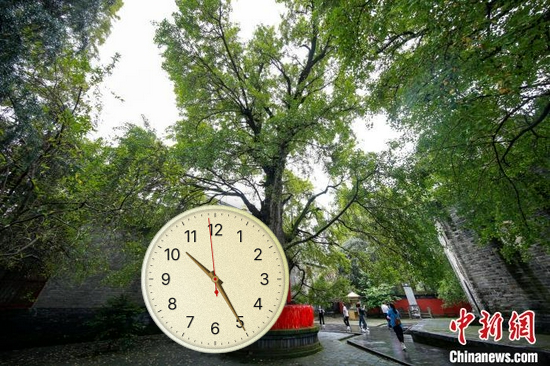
10:24:59
